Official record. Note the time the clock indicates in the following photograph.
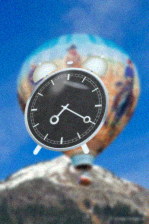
7:20
